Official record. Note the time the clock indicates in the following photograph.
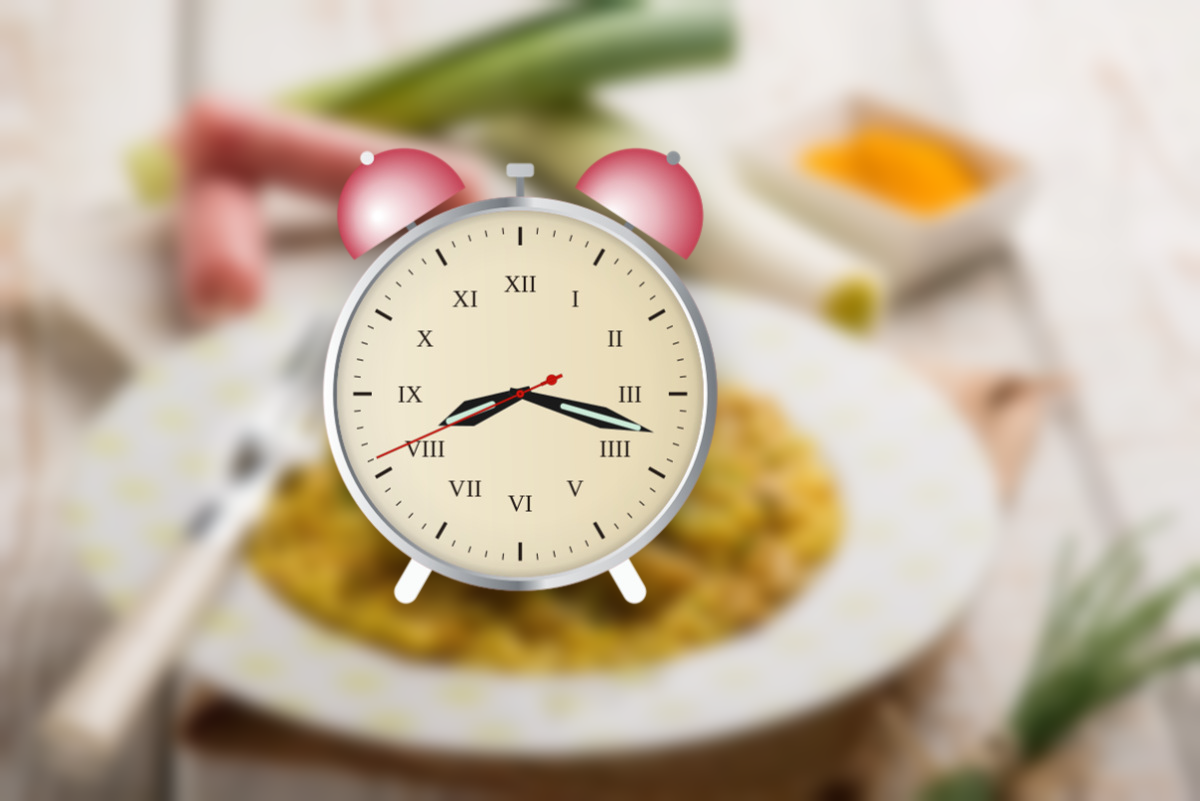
8:17:41
